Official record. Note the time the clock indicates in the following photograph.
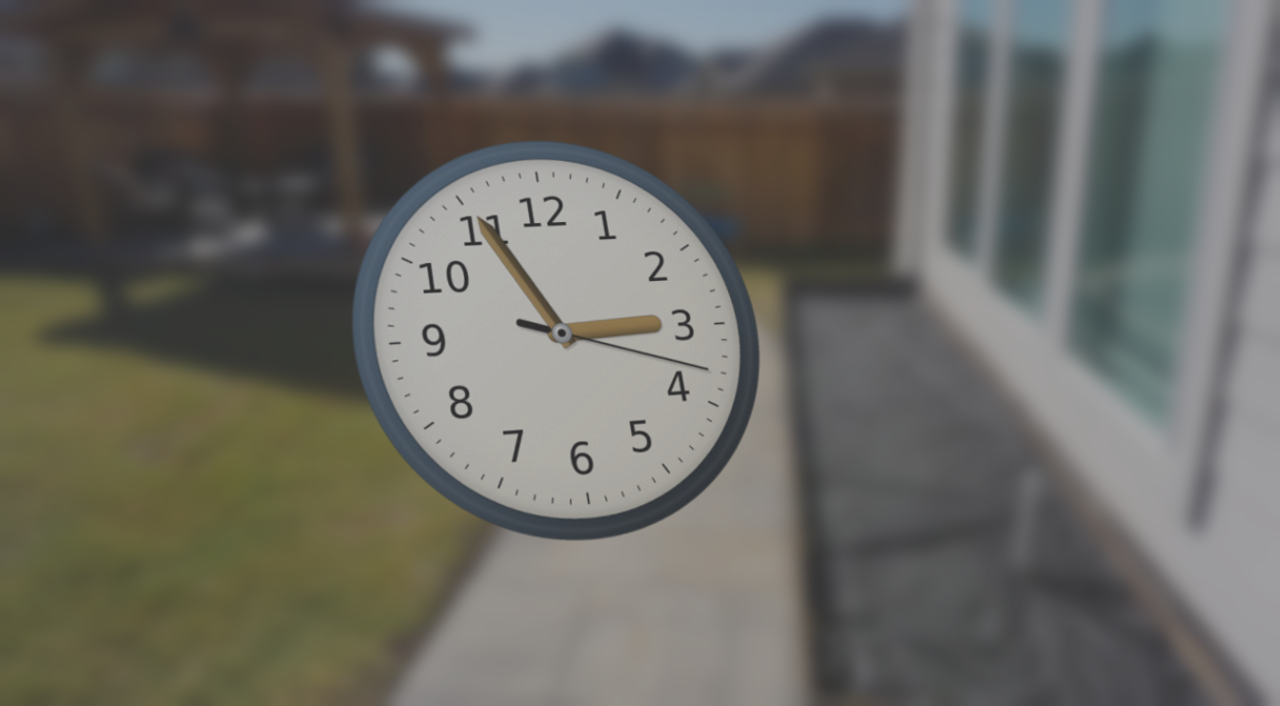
2:55:18
